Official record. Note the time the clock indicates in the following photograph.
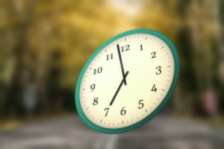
6:58
